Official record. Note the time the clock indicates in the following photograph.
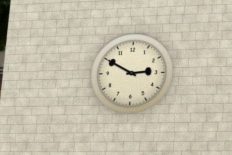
2:50
